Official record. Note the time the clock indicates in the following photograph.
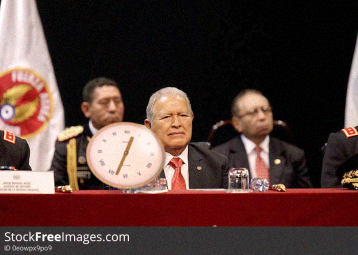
12:33
